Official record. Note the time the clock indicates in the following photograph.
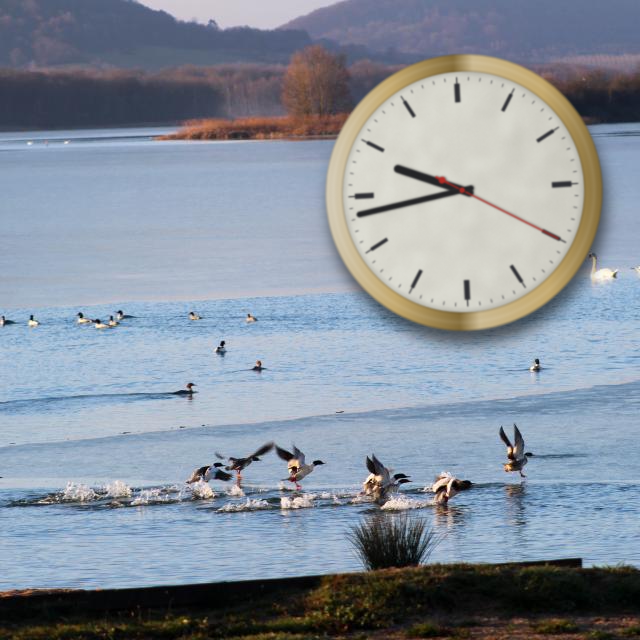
9:43:20
